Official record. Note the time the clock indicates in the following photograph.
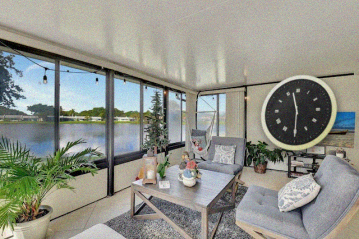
11:30
